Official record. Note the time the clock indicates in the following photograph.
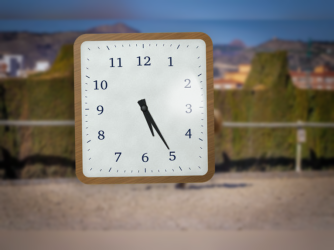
5:25
